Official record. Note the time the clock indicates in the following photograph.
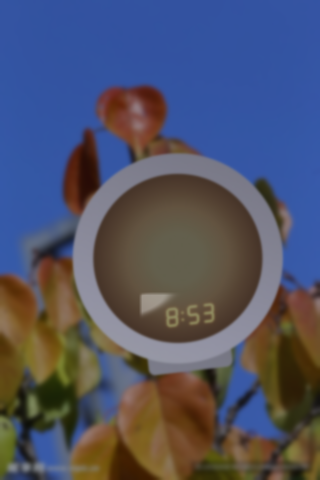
8:53
